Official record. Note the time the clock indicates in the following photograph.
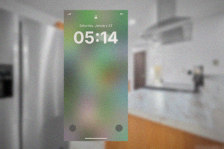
5:14
